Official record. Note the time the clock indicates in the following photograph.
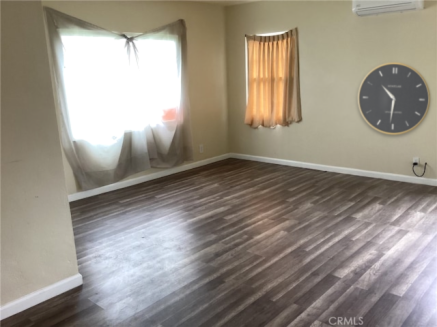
10:31
